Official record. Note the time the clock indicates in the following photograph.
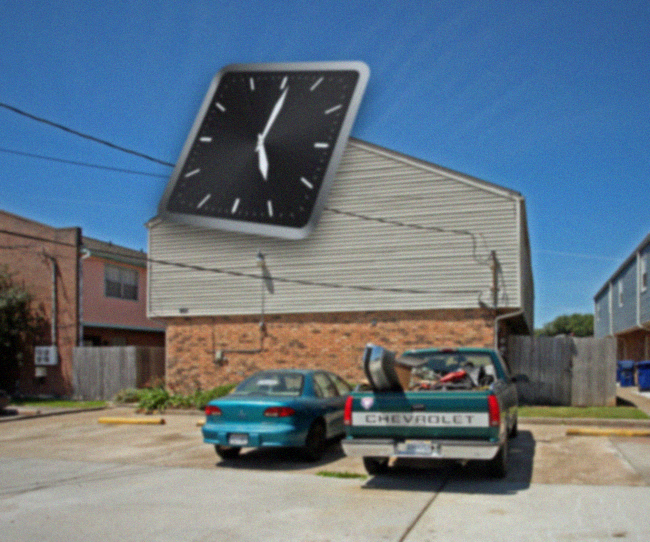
5:01
